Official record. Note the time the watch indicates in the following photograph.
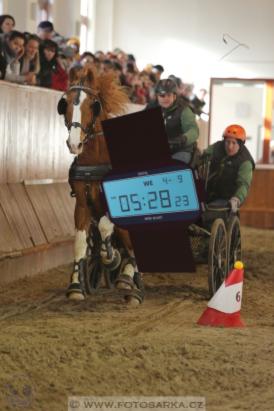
5:28:23
